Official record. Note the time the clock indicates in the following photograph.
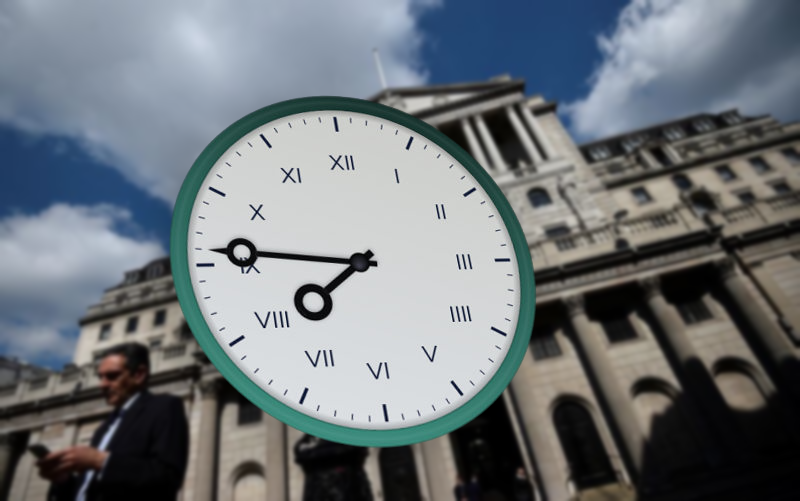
7:46
